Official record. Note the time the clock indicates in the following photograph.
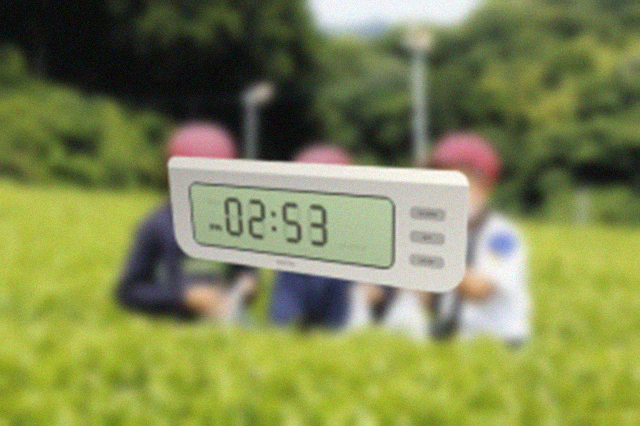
2:53
